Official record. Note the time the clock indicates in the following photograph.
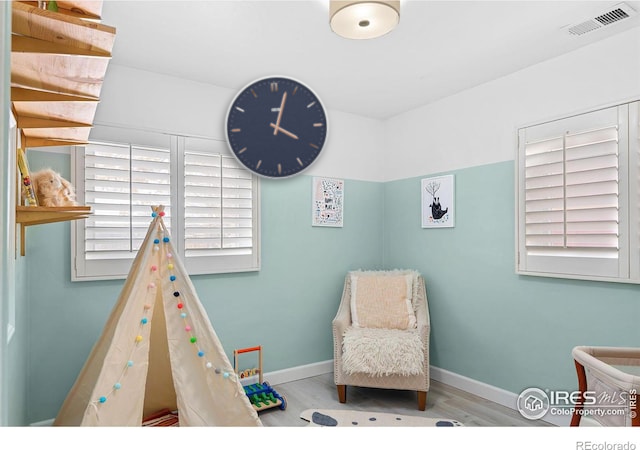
4:03
